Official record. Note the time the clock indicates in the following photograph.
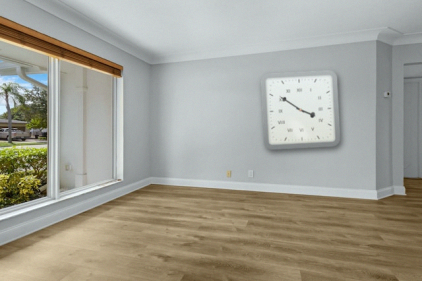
3:51
